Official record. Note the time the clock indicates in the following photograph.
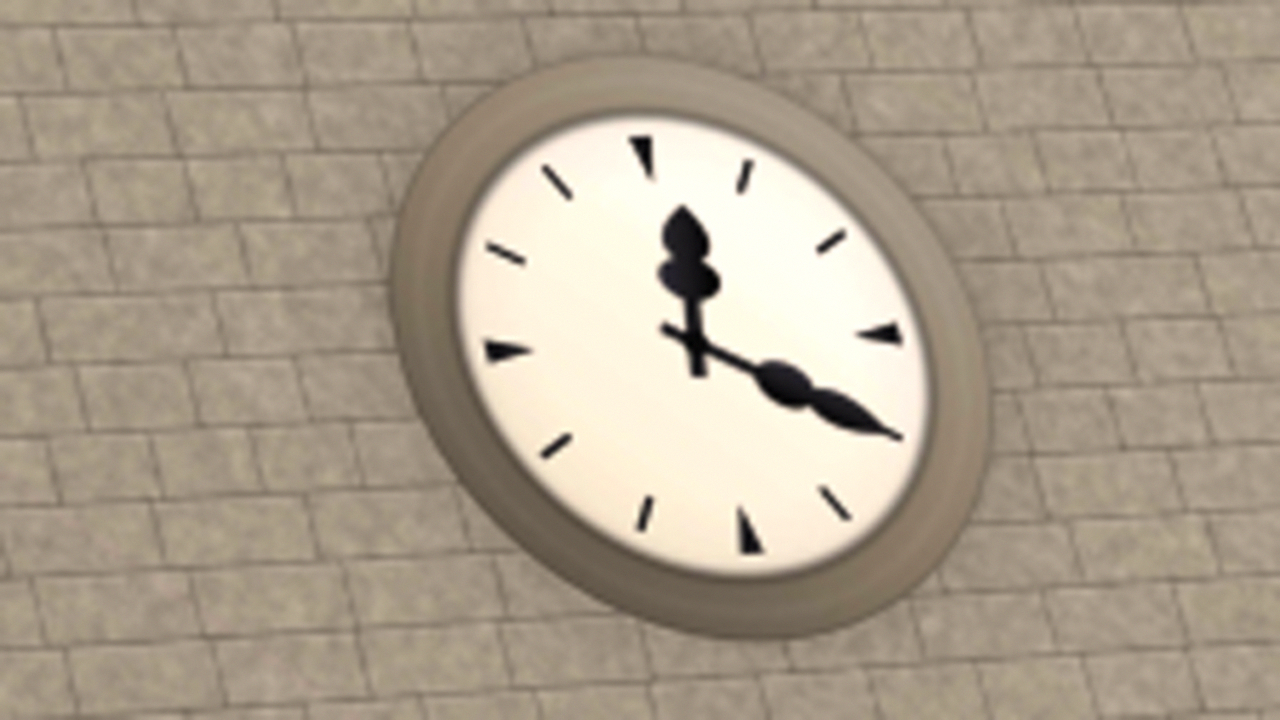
12:20
